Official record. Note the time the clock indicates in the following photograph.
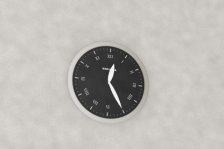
12:25
